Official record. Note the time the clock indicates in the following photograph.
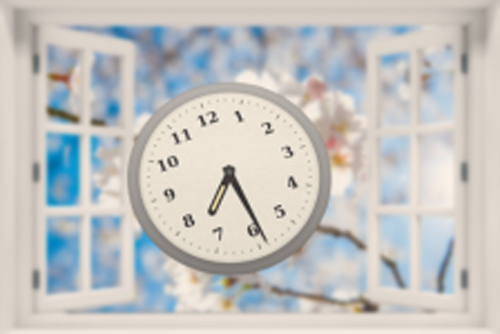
7:29
